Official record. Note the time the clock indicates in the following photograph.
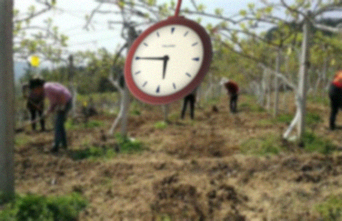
5:45
